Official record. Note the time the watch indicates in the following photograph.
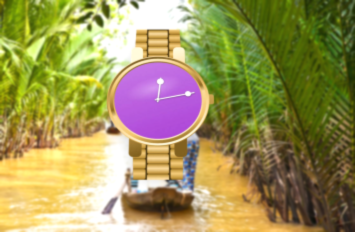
12:13
